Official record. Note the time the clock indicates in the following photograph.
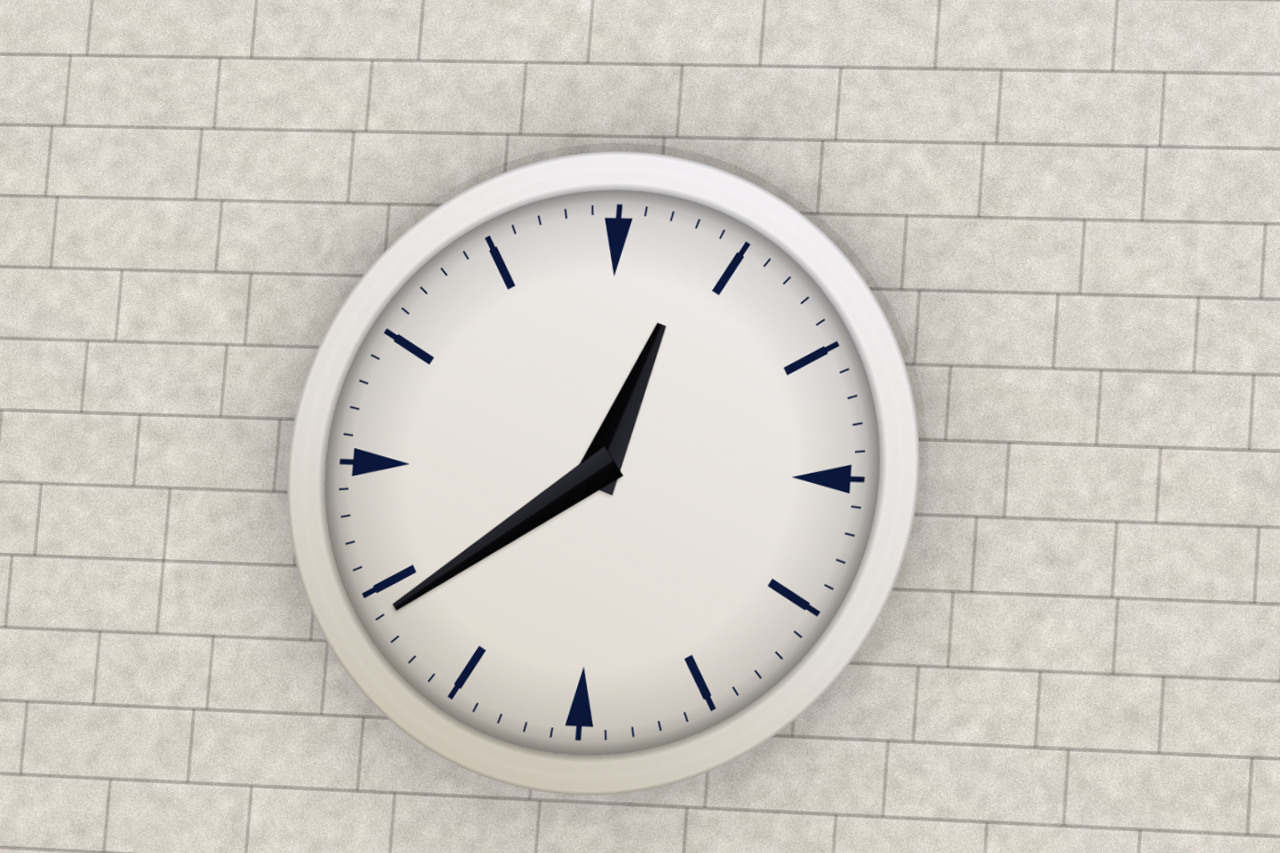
12:39
